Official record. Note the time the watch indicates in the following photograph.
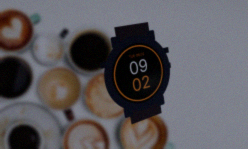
9:02
